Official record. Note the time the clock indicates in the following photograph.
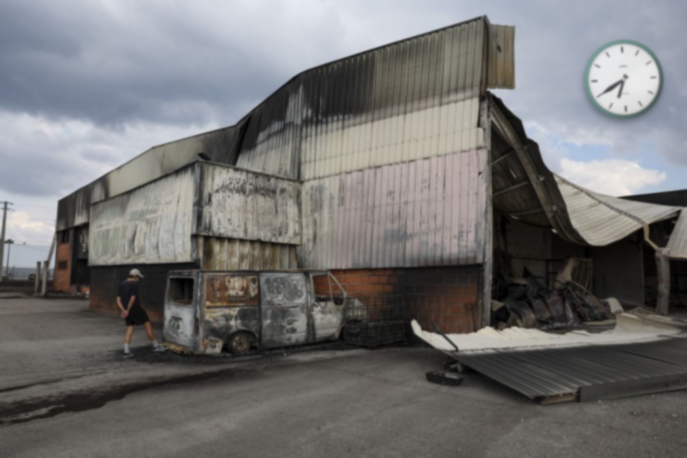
6:40
